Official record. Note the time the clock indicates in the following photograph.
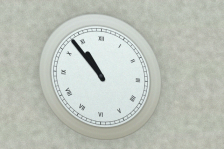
10:53
